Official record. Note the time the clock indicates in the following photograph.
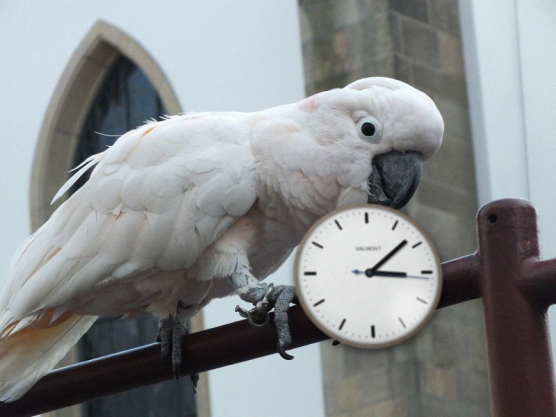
3:08:16
